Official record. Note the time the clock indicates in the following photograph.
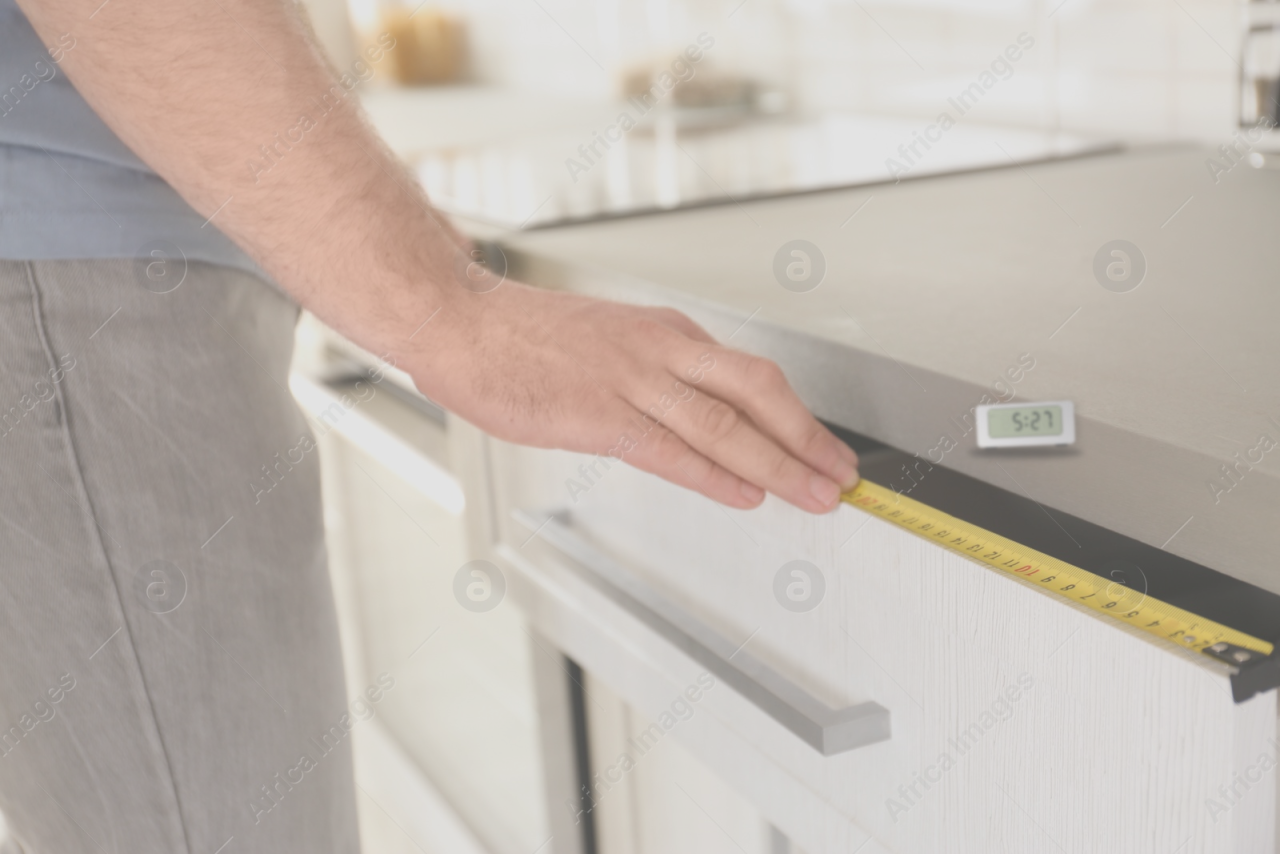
5:27
